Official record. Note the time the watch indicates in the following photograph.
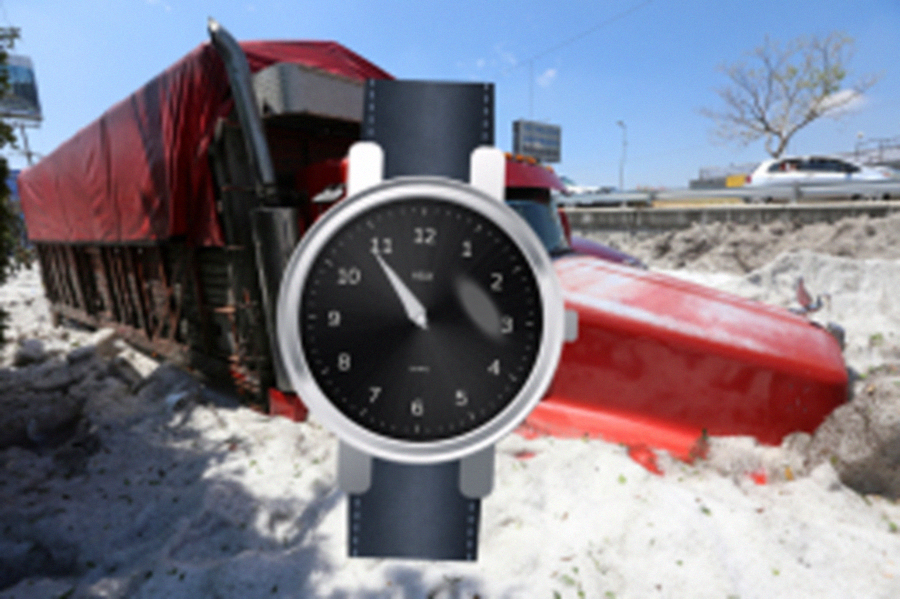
10:54
